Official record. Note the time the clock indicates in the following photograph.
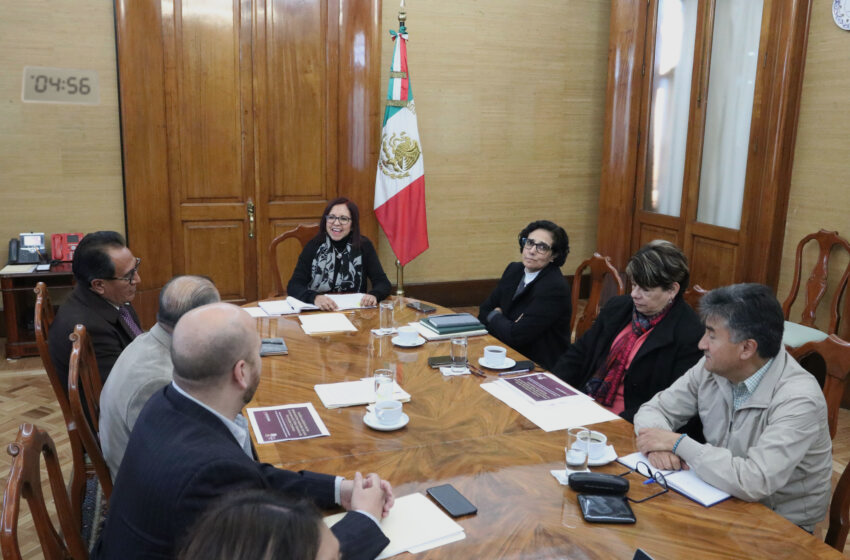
4:56
